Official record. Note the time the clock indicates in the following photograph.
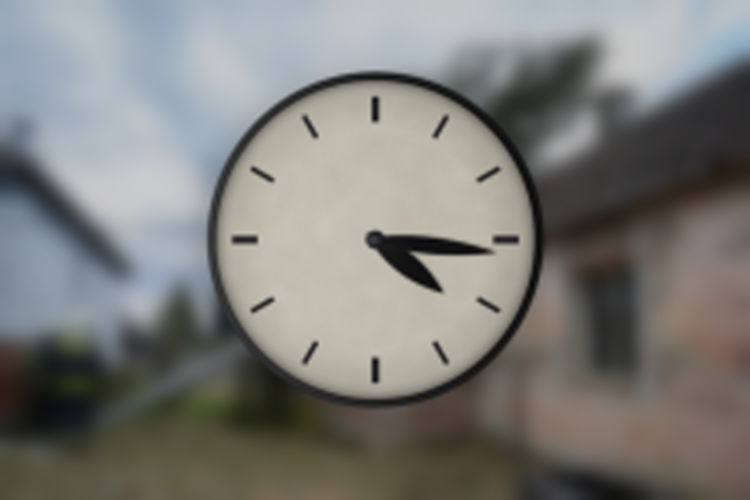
4:16
